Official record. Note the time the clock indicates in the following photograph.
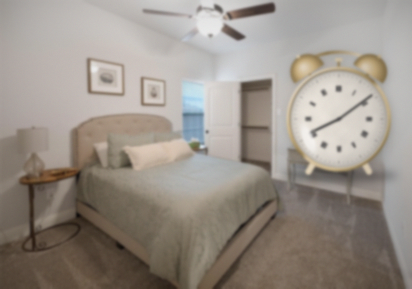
8:09
